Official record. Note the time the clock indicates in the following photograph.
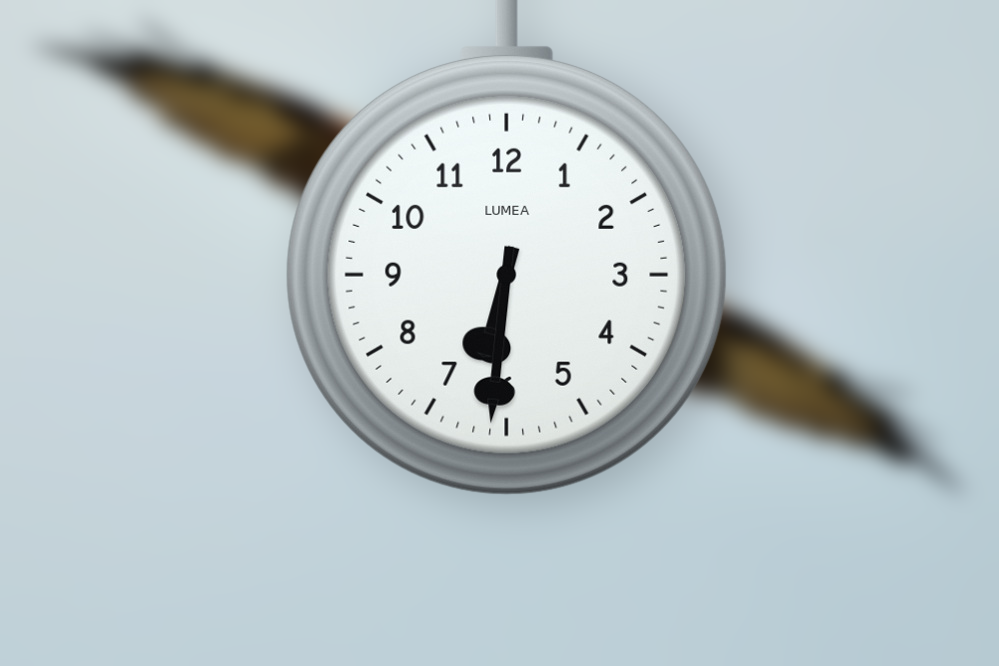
6:31
